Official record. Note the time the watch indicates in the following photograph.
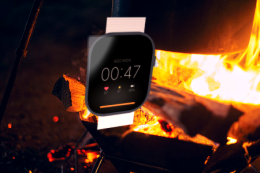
0:47
